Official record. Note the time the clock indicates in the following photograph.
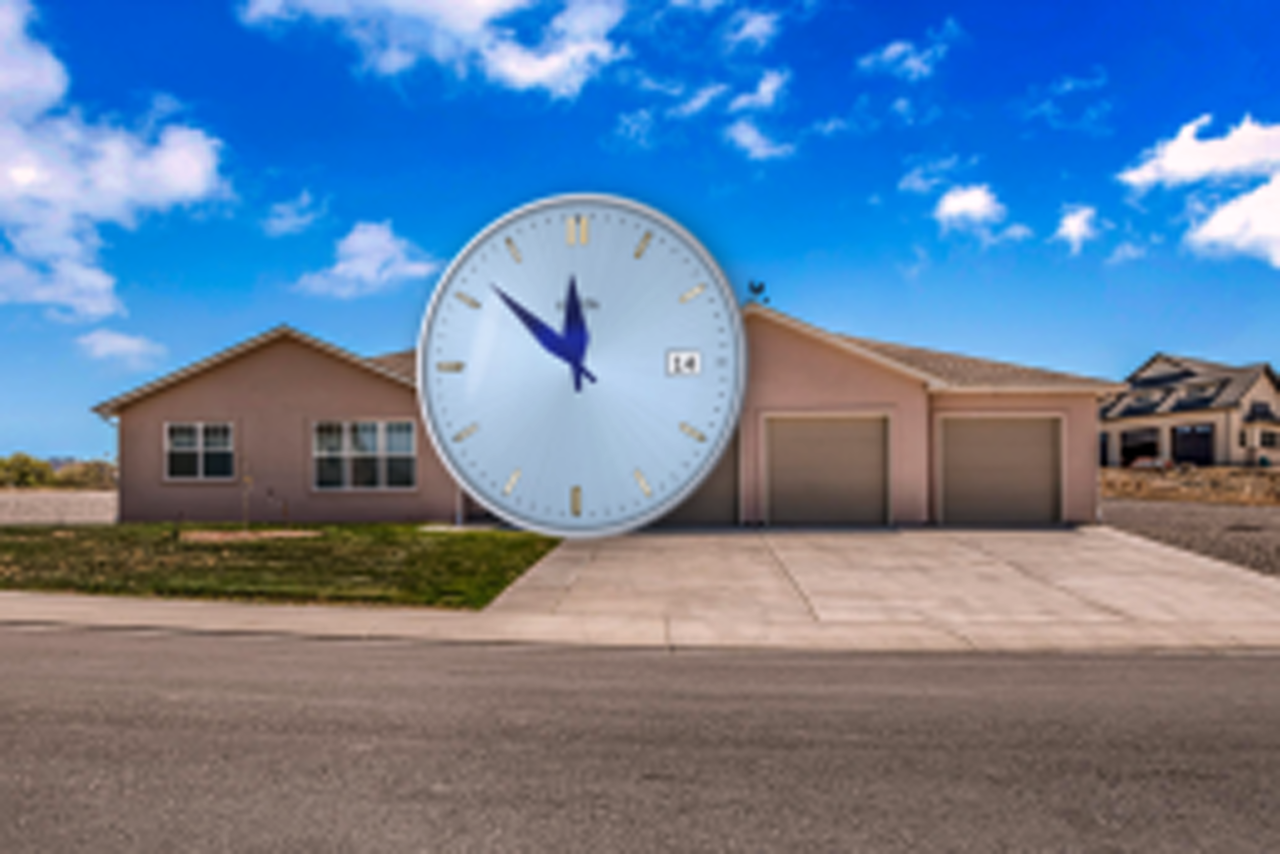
11:52
